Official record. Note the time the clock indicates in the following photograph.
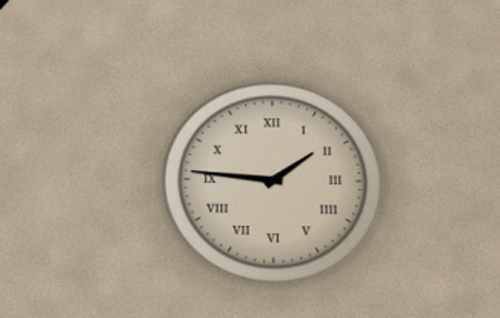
1:46
